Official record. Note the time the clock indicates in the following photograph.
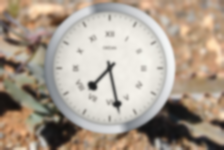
7:28
